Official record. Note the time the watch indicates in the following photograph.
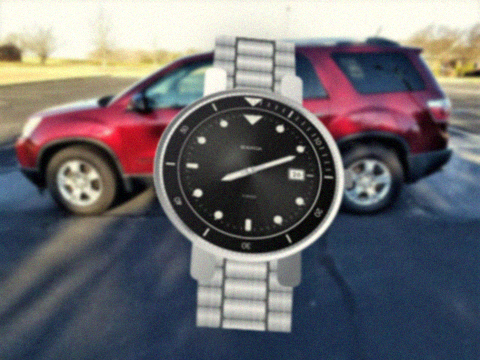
8:11
